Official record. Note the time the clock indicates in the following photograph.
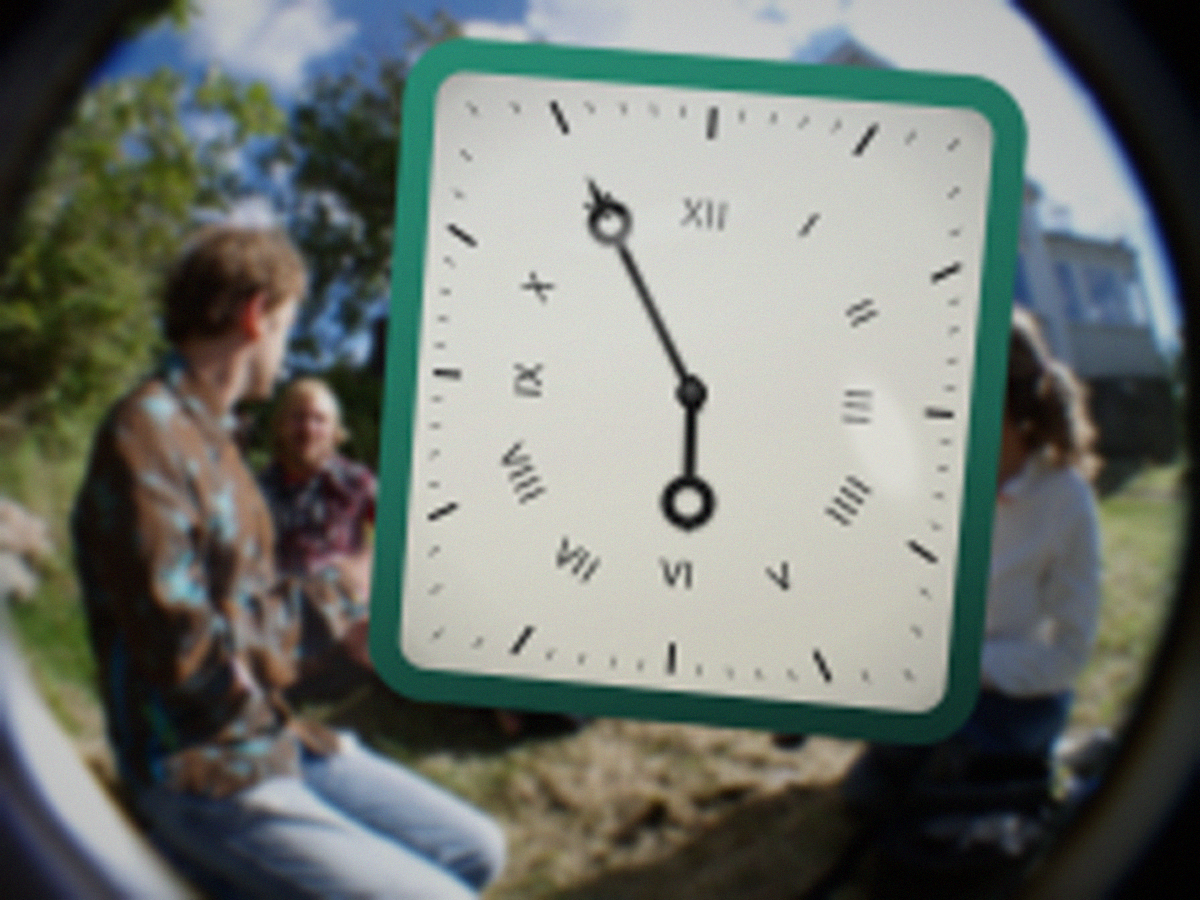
5:55
